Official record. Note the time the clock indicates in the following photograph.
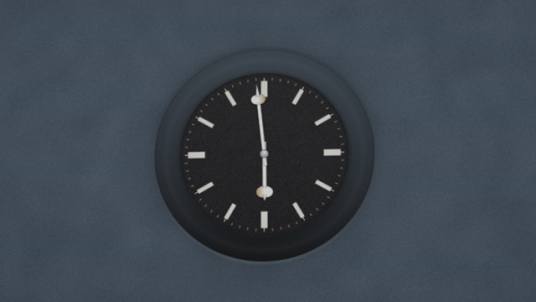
5:59
